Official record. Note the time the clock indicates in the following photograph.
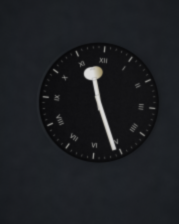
11:26
